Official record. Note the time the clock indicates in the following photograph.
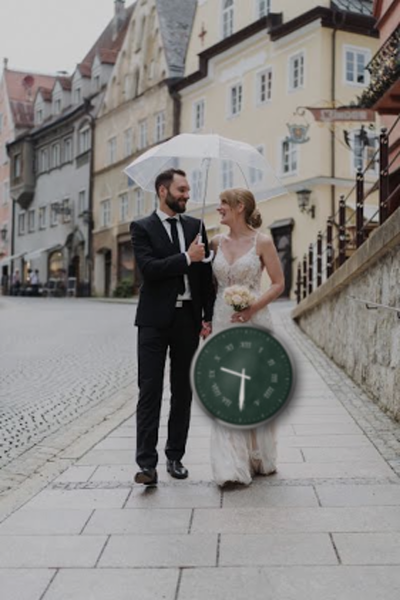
9:30
